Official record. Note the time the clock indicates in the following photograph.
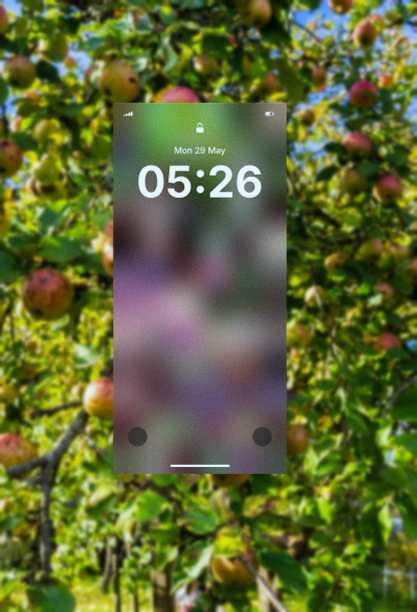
5:26
